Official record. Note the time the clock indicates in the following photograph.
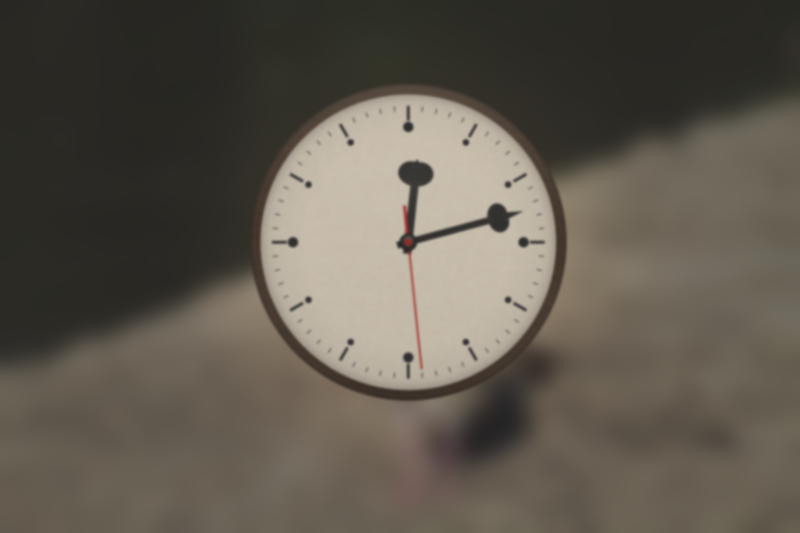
12:12:29
